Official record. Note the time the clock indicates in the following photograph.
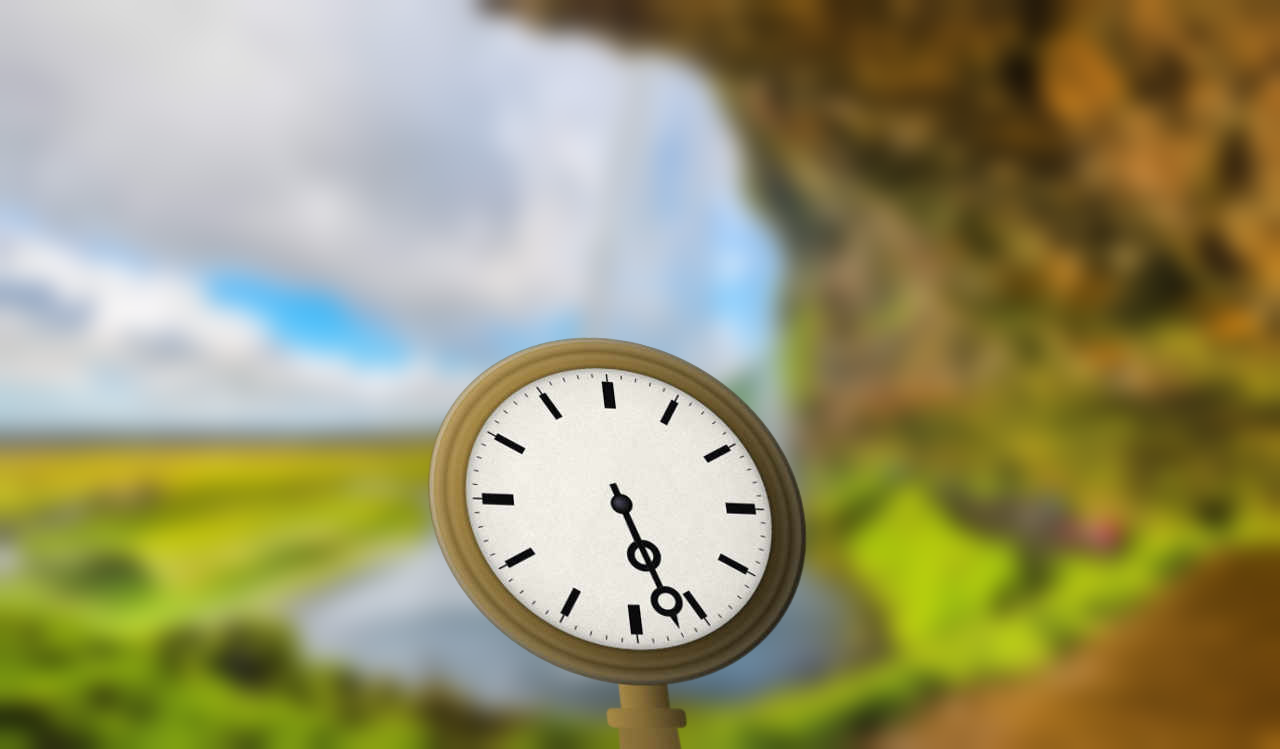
5:27
